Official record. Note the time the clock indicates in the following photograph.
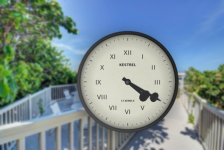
4:20
